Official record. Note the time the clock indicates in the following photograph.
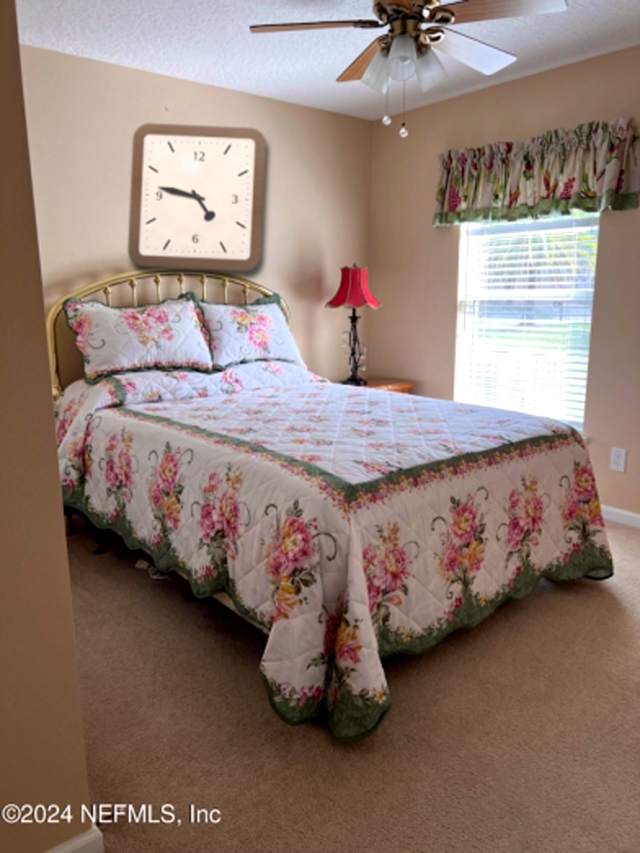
4:47
